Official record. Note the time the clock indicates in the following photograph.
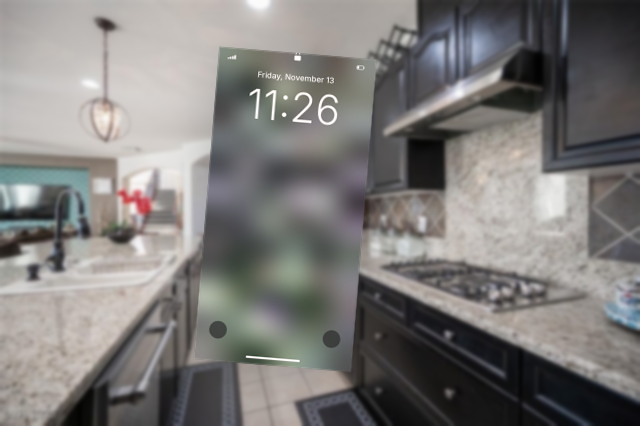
11:26
